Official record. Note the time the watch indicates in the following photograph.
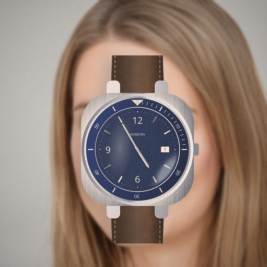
4:55
